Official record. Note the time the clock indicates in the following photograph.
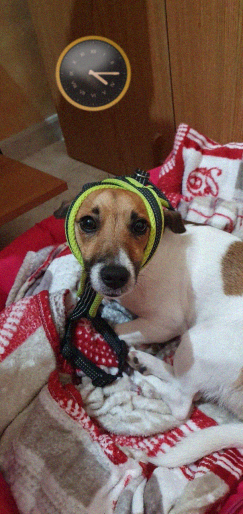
4:15
